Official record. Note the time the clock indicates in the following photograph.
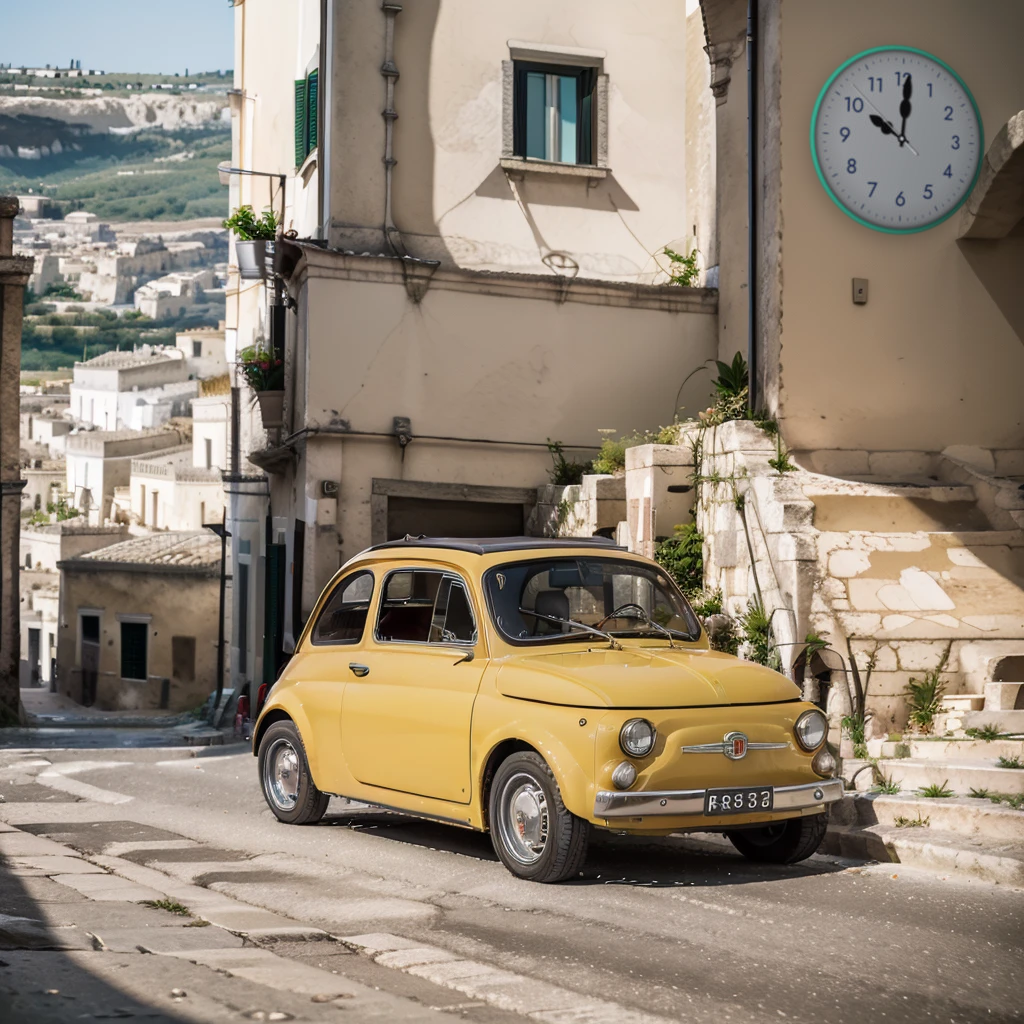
10:00:52
